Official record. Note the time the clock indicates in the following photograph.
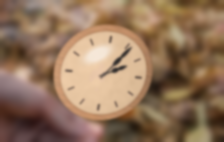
2:06
